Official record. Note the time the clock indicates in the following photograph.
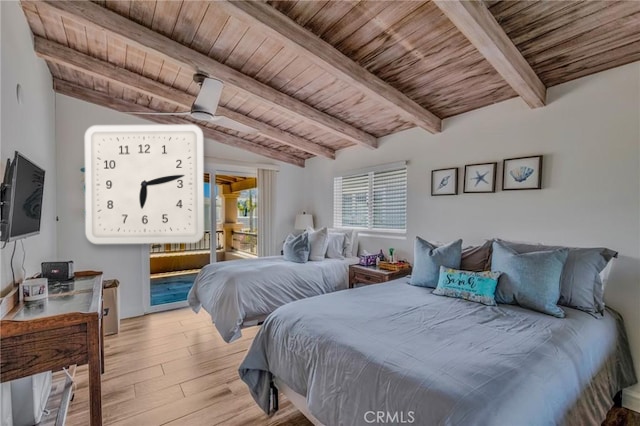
6:13
